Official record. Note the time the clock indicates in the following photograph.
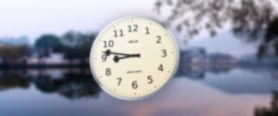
8:47
